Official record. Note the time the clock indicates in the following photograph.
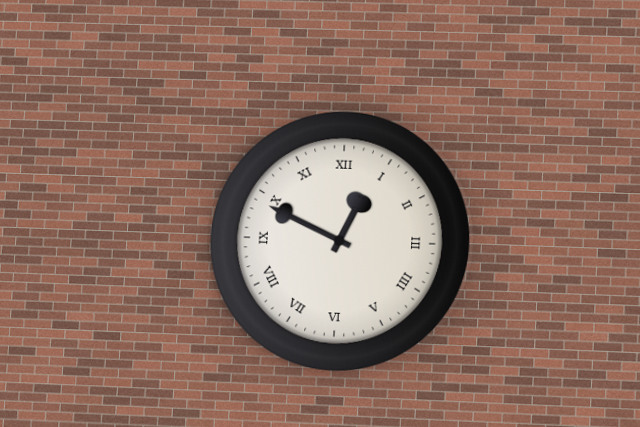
12:49
